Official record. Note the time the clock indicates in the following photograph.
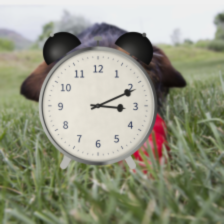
3:11
